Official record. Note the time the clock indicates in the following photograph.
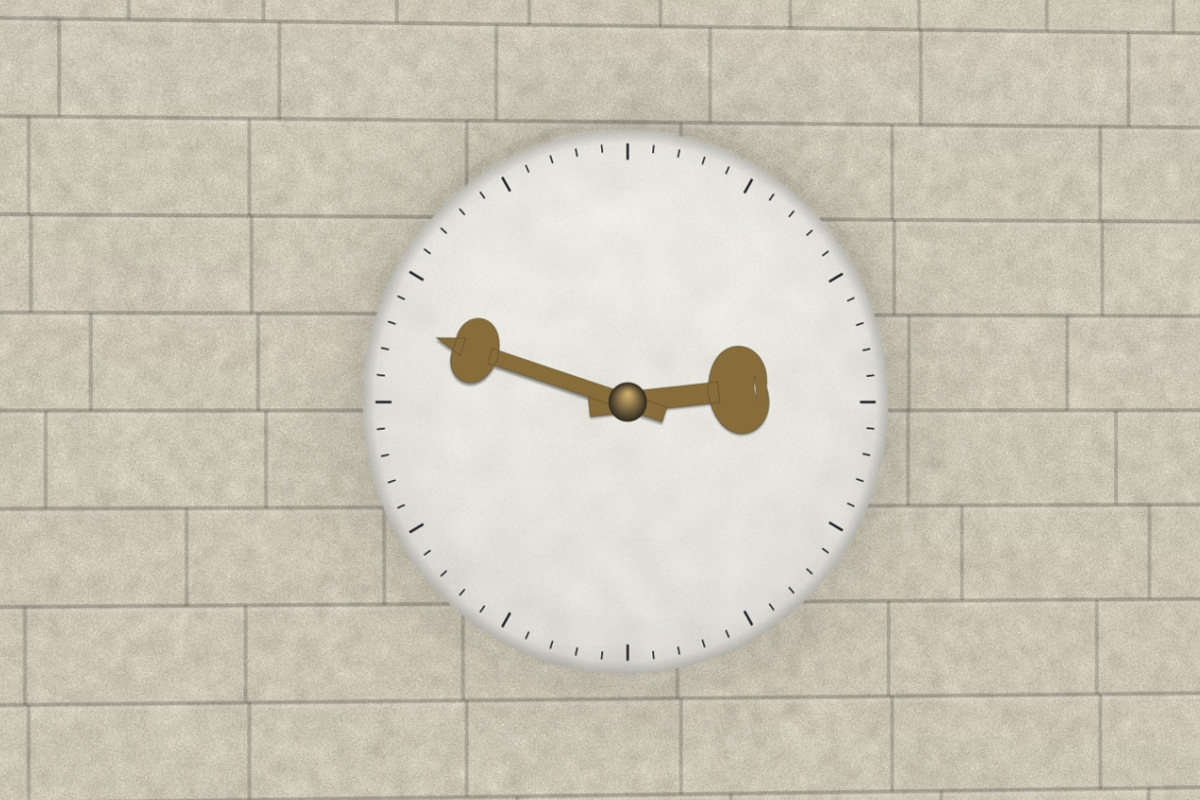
2:48
